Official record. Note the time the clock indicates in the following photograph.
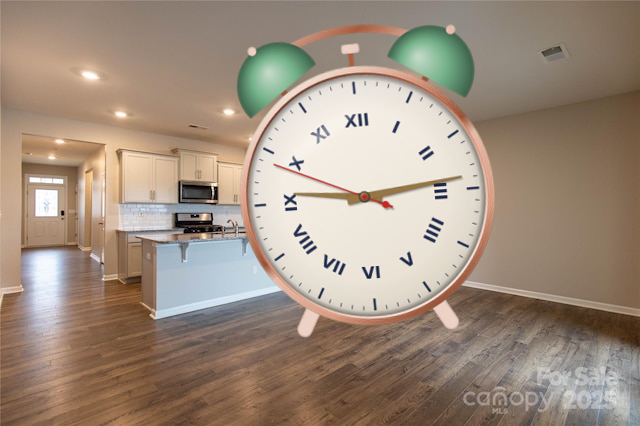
9:13:49
